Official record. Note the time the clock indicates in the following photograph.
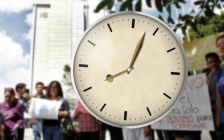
8:03
